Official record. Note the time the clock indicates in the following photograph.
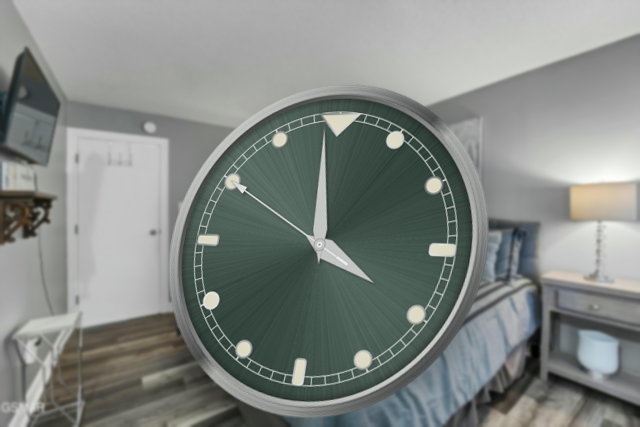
3:58:50
